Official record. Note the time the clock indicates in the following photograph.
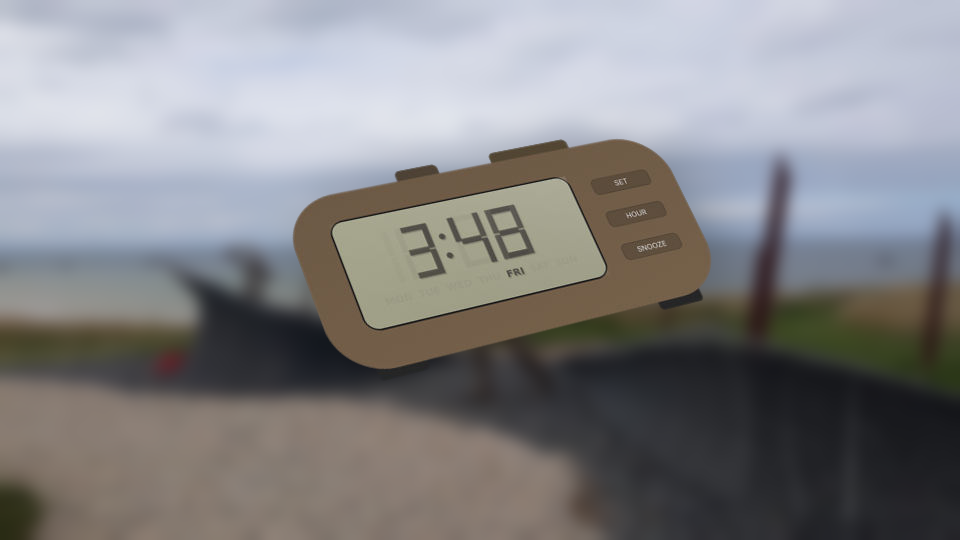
3:48
